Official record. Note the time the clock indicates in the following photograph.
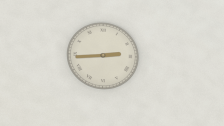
2:44
